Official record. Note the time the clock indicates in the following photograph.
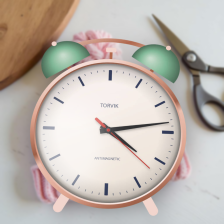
4:13:22
